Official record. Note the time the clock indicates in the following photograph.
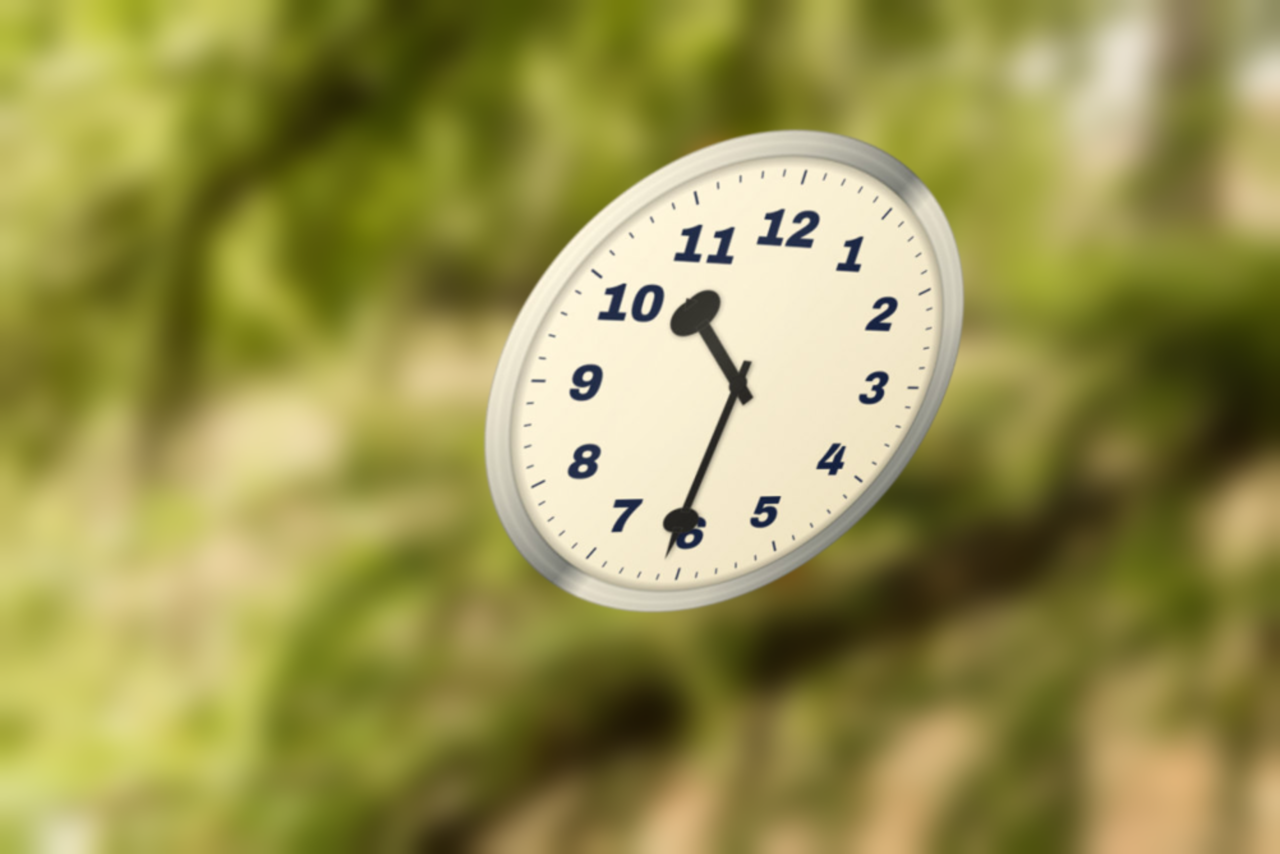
10:31
